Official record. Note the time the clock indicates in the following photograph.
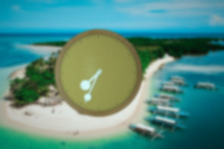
7:34
